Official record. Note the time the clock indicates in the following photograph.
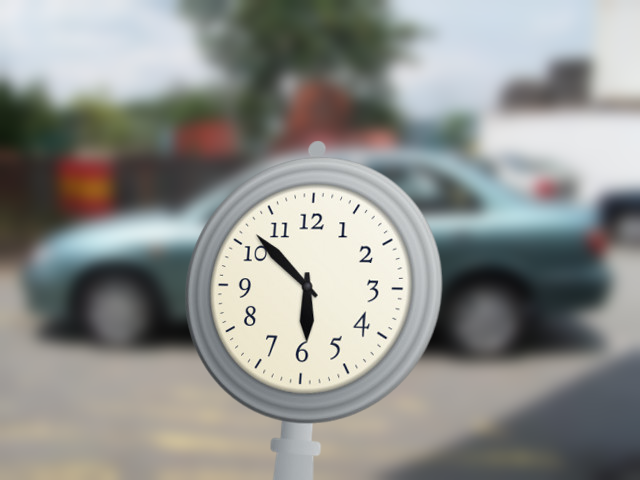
5:52
